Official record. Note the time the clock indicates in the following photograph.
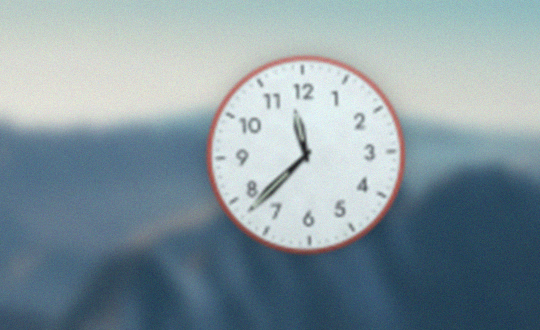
11:38
